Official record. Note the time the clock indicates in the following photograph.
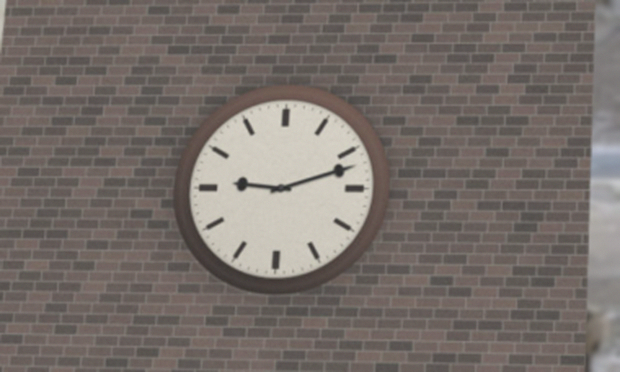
9:12
